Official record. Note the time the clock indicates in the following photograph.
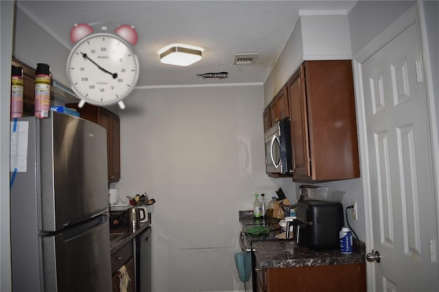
3:51
